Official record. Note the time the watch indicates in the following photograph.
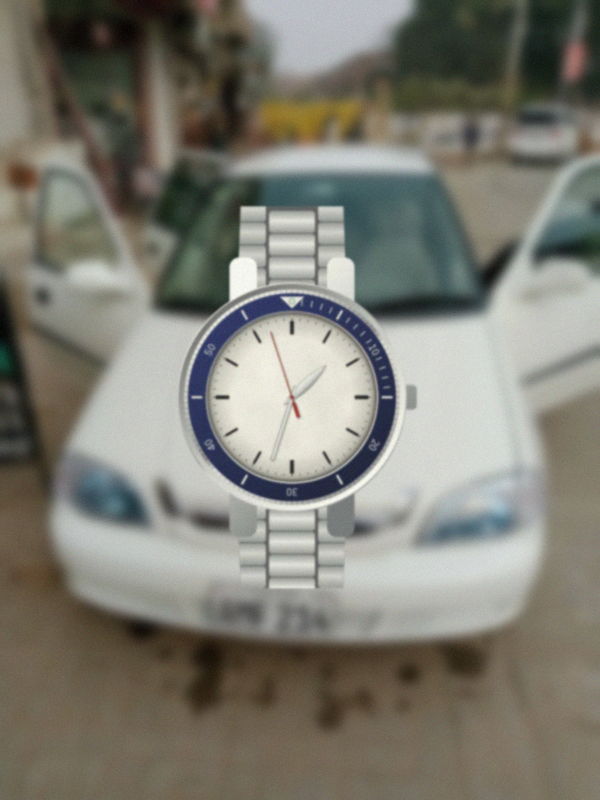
1:32:57
